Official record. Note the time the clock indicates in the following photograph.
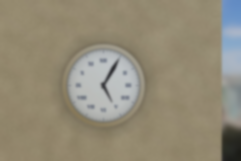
5:05
